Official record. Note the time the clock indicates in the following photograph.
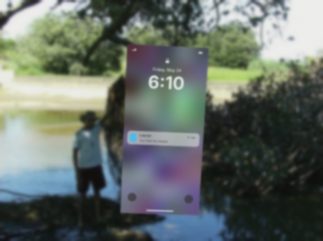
6:10
